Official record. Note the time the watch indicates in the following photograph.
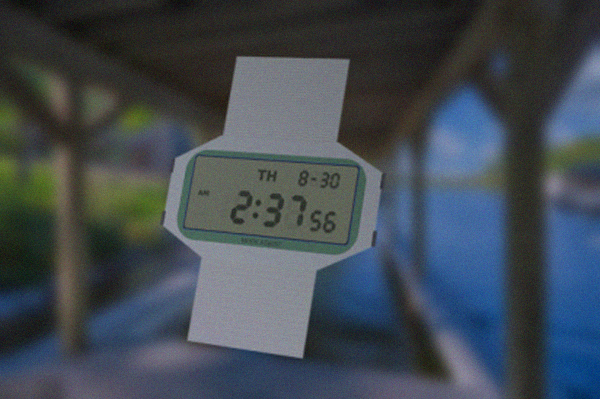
2:37:56
